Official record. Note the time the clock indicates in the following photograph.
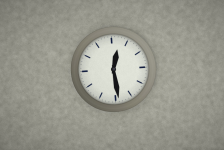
12:29
